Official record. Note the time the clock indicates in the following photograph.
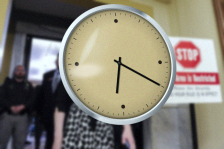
6:20
